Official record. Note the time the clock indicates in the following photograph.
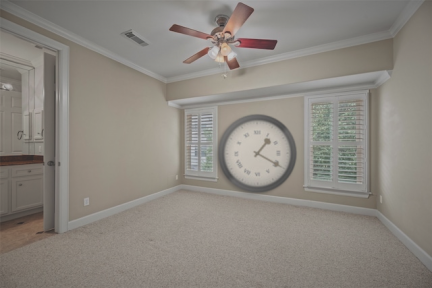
1:20
